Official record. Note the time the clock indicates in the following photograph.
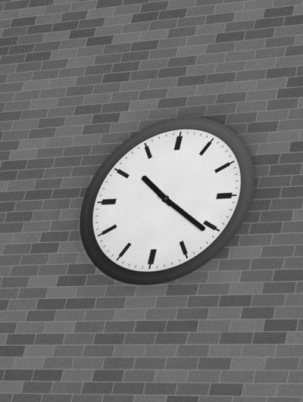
10:21
